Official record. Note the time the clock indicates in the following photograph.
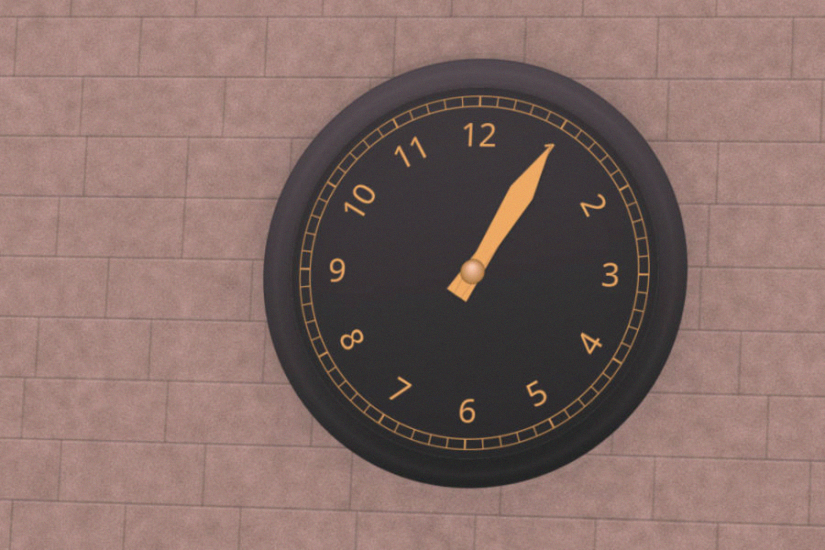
1:05
